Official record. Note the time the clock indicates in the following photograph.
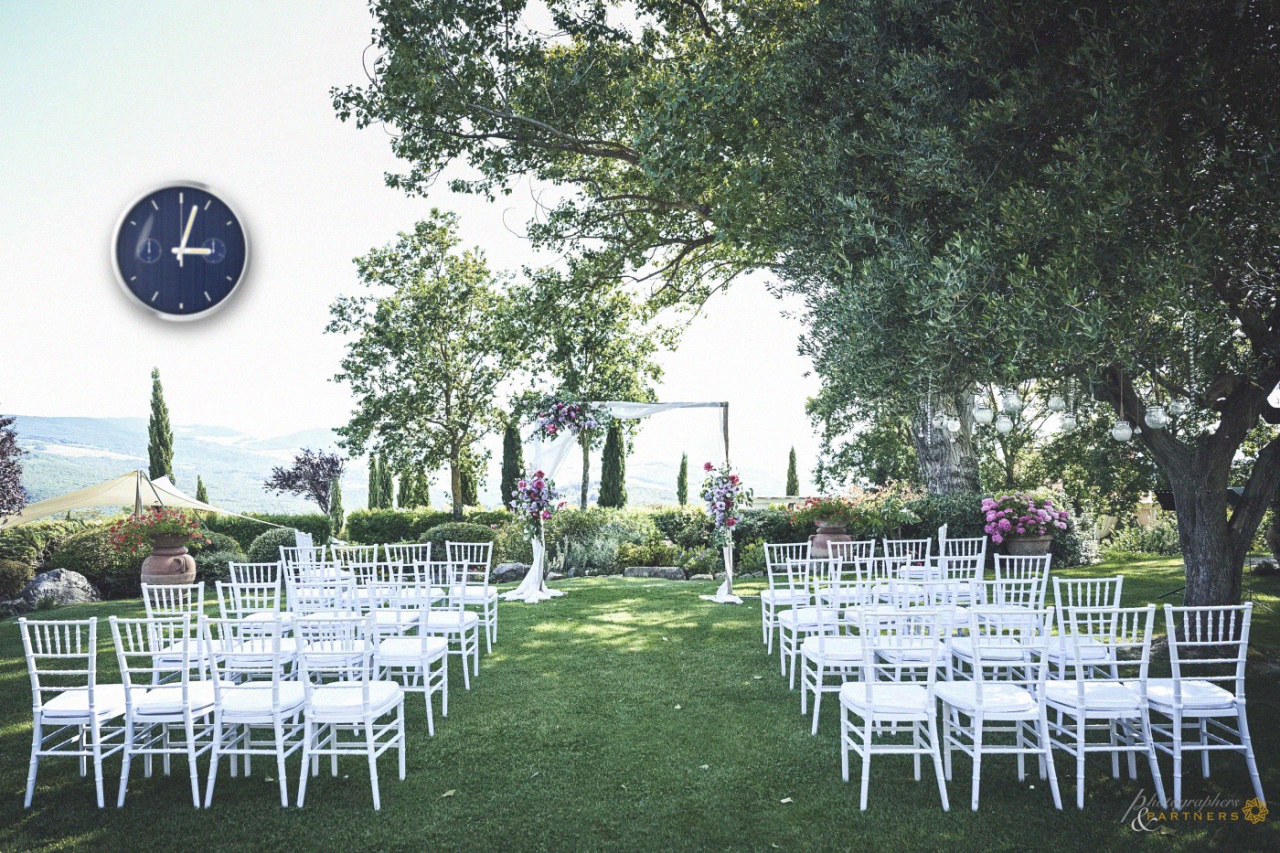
3:03
